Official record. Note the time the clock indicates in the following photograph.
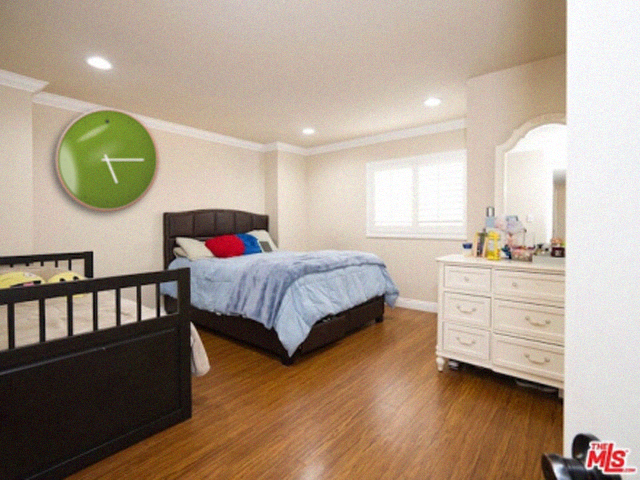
5:15
